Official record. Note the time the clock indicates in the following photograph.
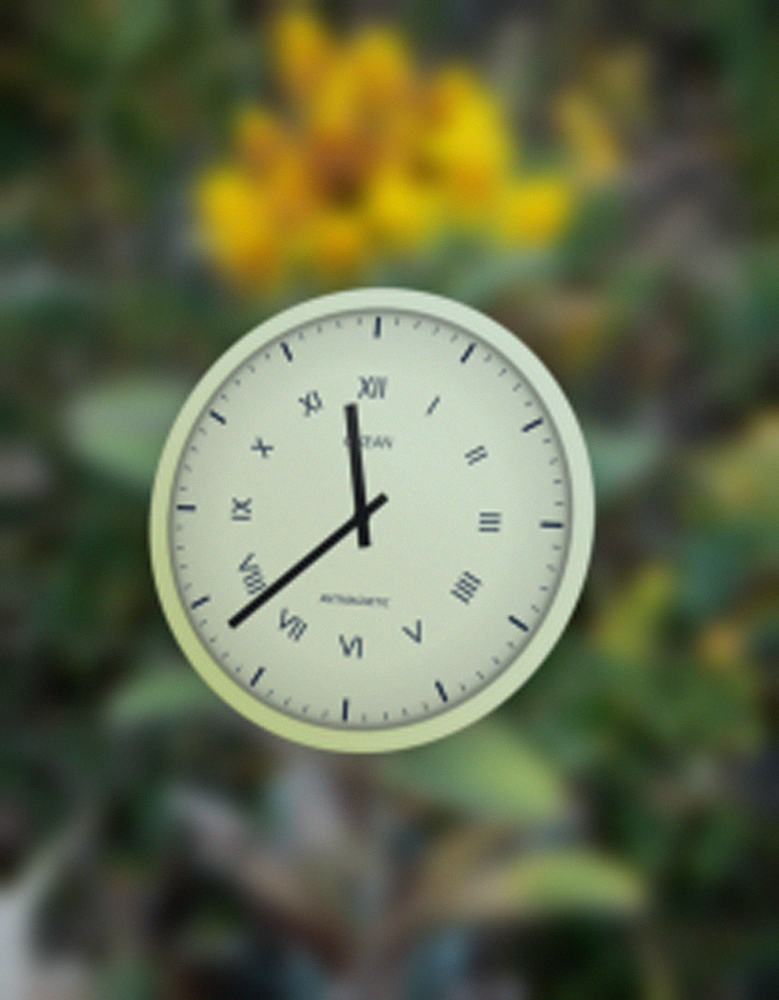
11:38
